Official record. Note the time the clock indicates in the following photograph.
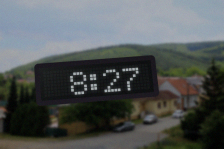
8:27
